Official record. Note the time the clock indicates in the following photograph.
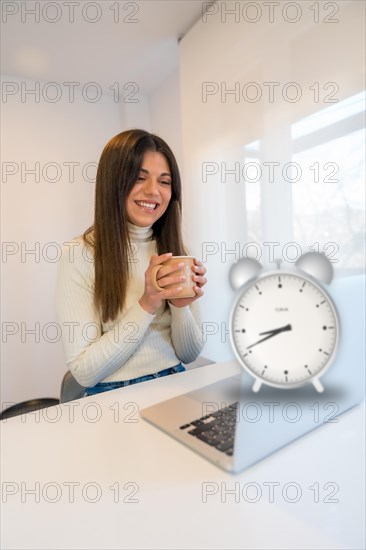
8:41
